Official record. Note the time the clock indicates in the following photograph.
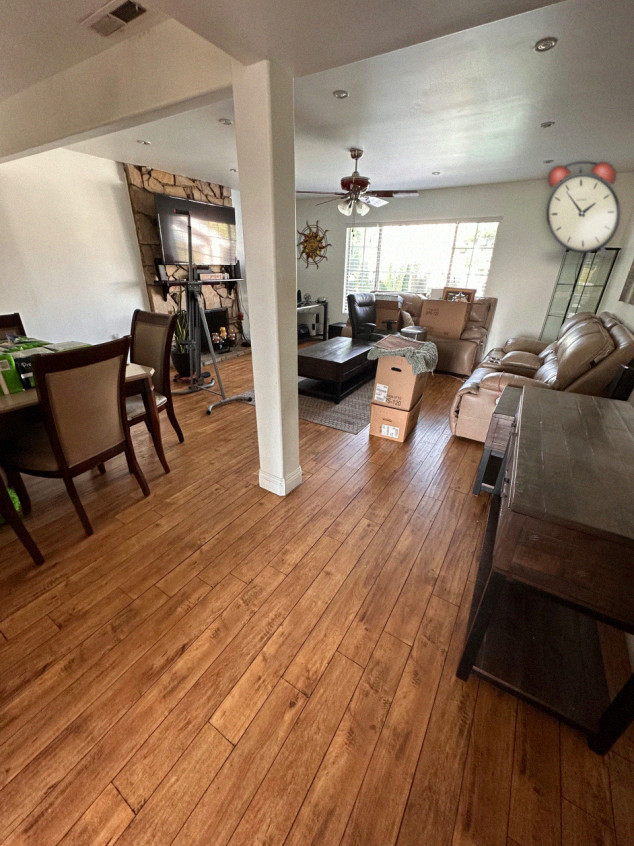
1:54
